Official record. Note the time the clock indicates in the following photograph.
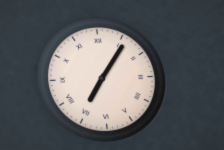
7:06
